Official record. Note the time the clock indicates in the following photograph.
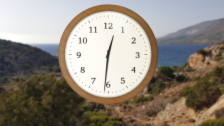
12:31
